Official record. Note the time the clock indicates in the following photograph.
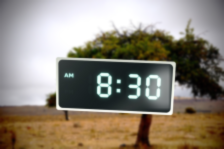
8:30
